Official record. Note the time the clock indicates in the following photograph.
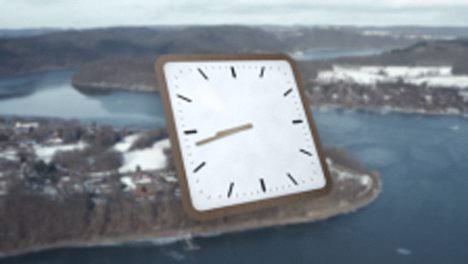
8:43
